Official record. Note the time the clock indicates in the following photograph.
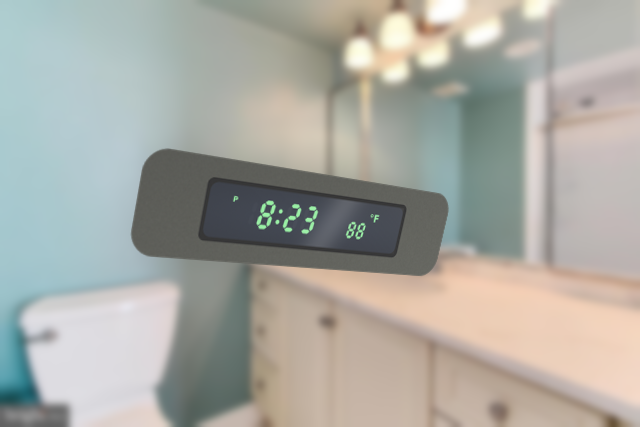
8:23
